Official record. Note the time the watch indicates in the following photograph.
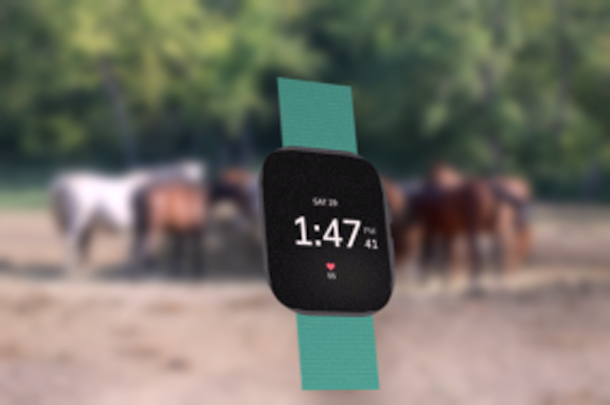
1:47
